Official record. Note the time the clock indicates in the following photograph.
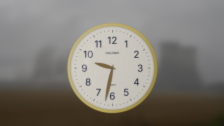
9:32
